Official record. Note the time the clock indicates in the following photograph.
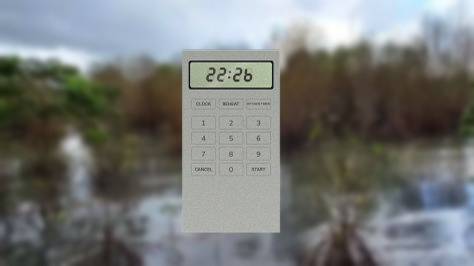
22:26
